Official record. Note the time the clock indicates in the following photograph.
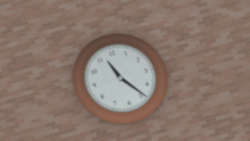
11:24
